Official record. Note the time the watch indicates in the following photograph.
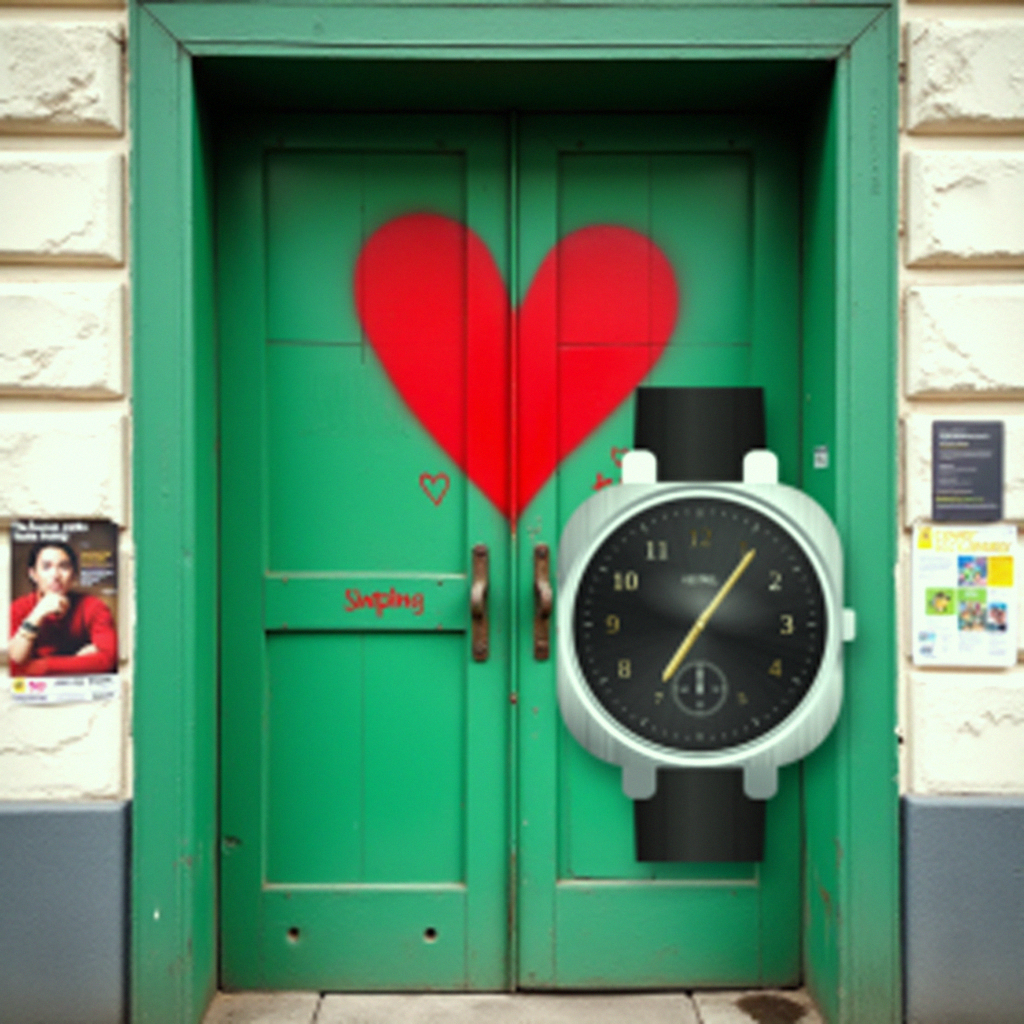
7:06
